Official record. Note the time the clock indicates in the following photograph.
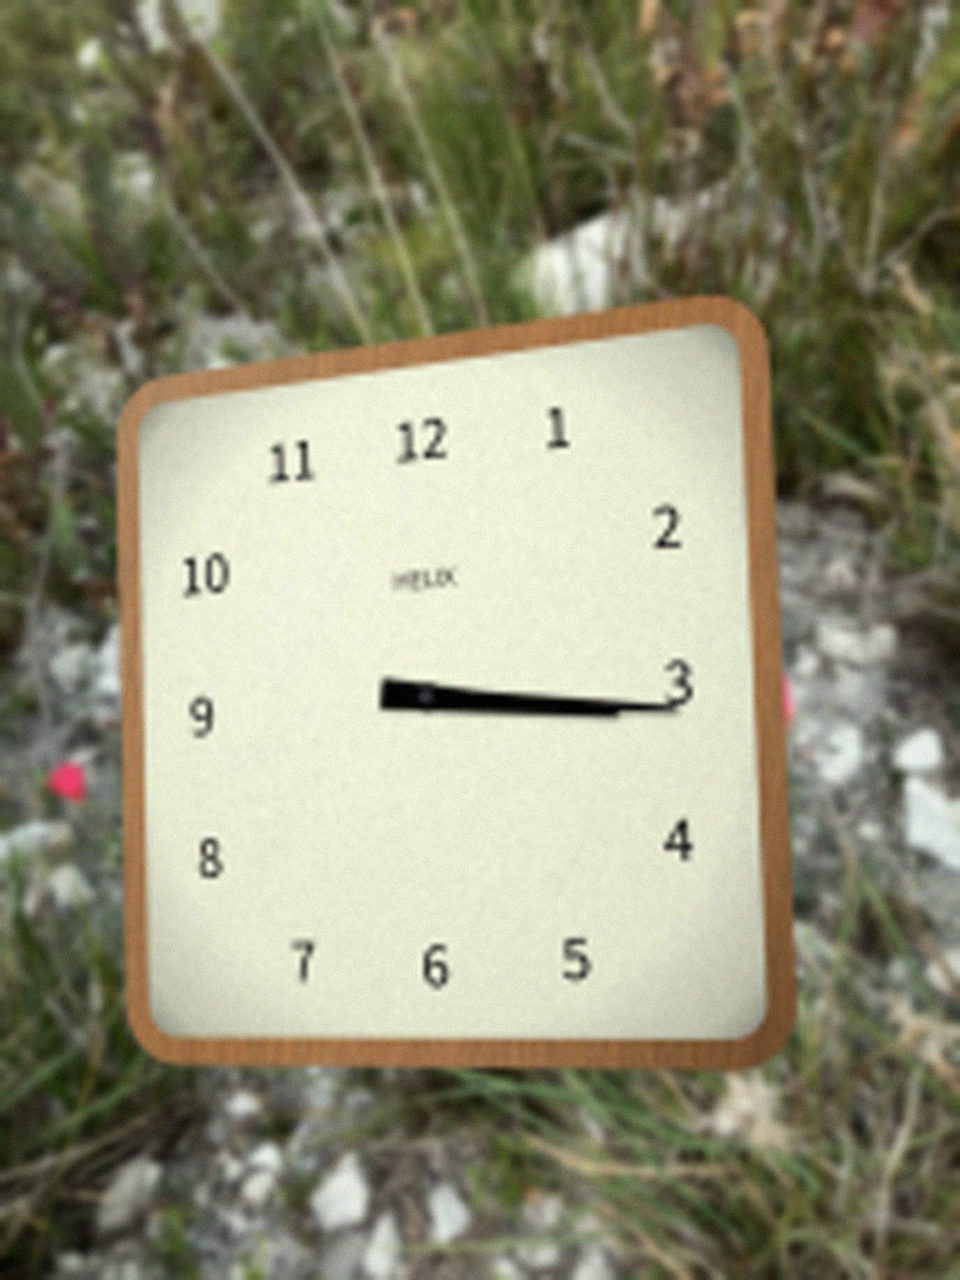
3:16
